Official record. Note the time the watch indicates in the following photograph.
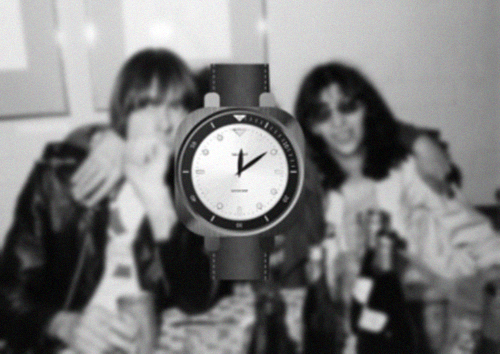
12:09
